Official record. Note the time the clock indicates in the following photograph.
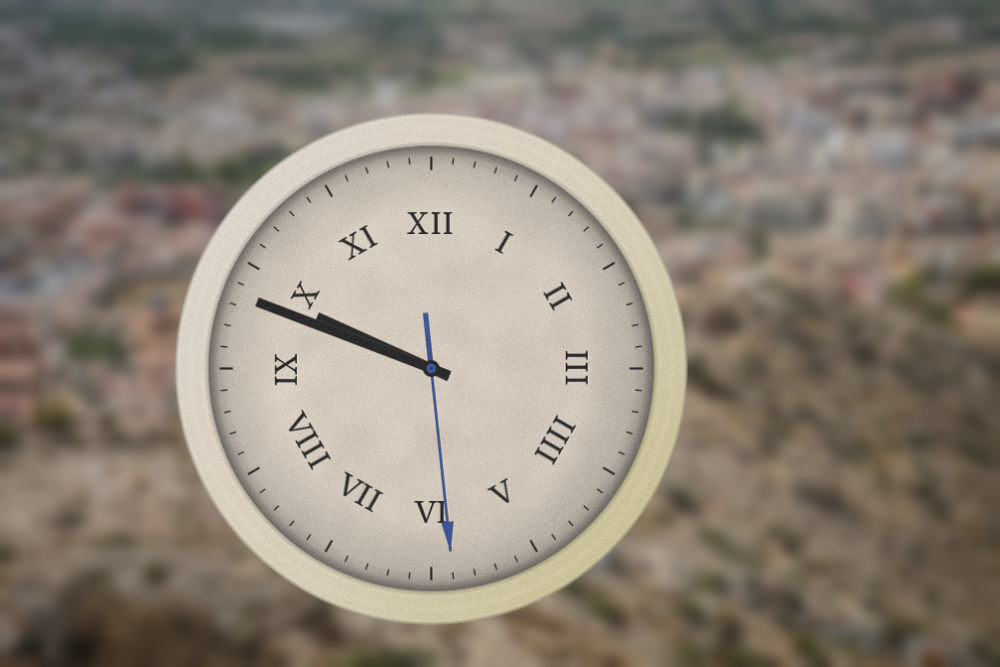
9:48:29
